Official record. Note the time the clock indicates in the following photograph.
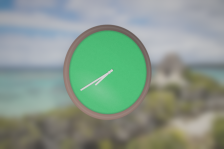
7:40
